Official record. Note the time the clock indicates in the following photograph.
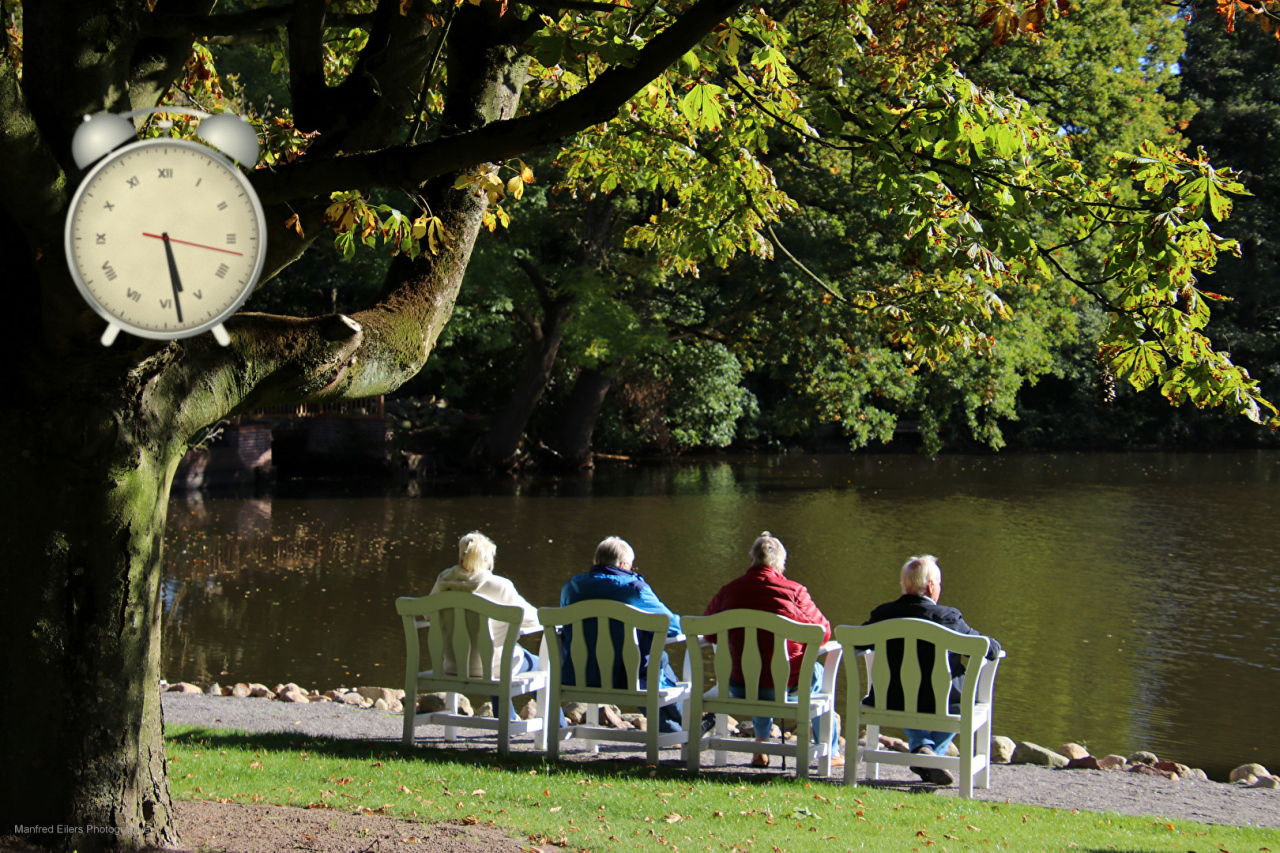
5:28:17
